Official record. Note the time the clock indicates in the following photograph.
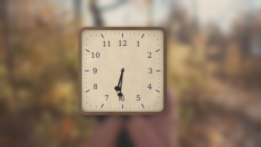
6:31
